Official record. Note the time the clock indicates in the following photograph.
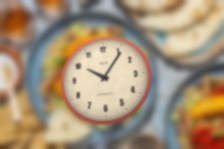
10:06
